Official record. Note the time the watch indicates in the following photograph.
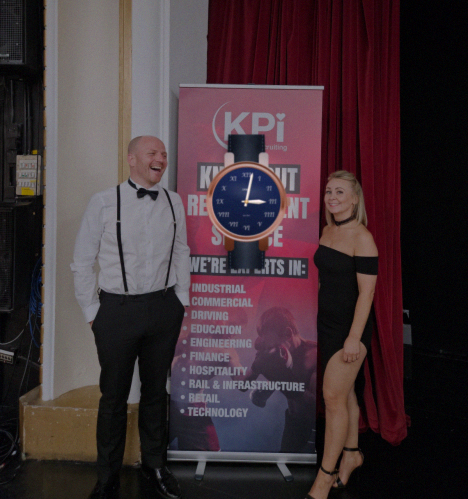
3:02
